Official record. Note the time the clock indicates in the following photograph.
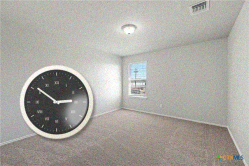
2:51
